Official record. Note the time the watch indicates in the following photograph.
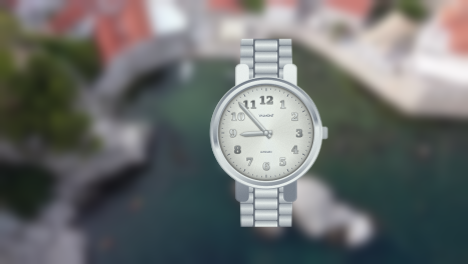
8:53
